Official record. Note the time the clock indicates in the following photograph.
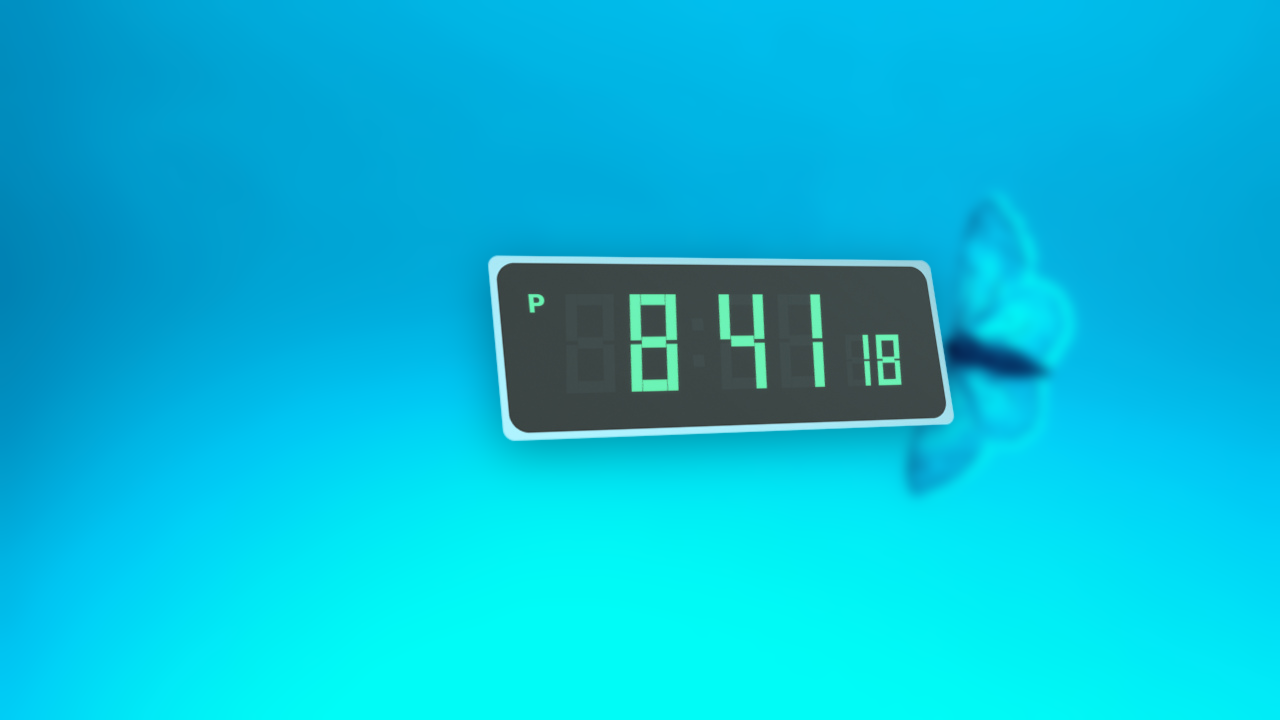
8:41:18
